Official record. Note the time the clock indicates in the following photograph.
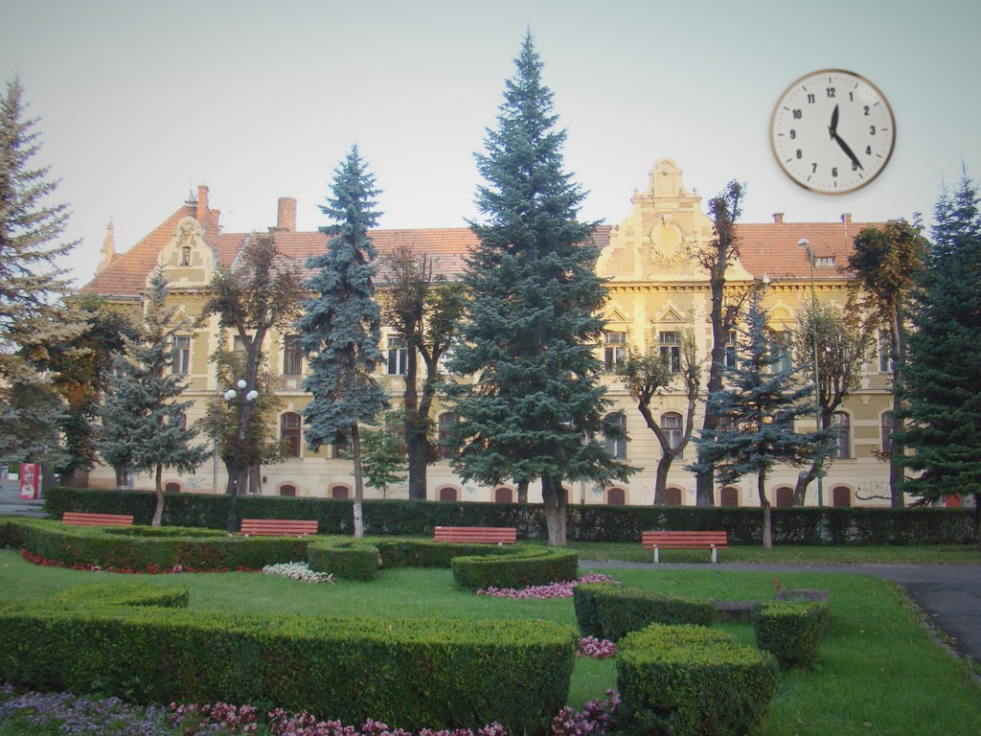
12:24
